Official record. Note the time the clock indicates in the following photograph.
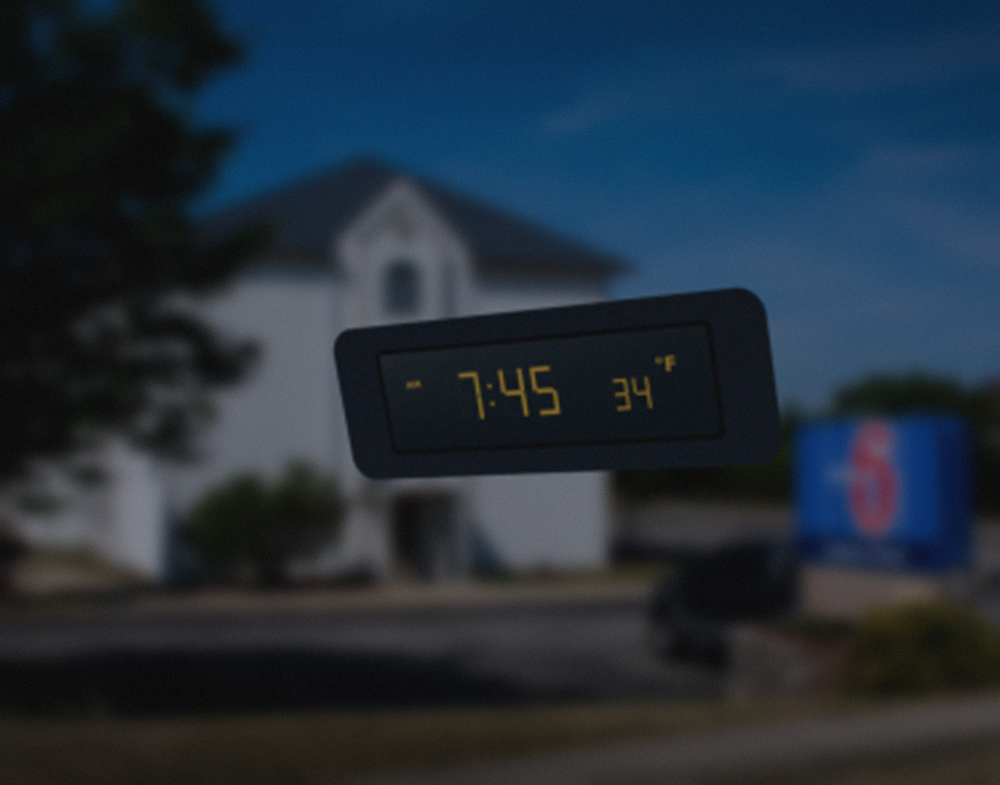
7:45
